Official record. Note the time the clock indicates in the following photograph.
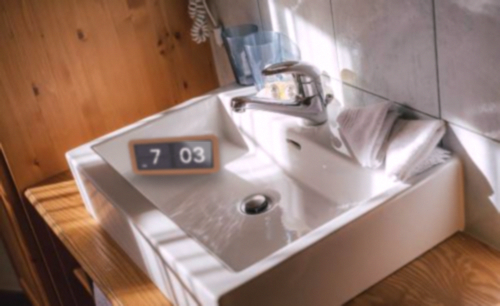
7:03
